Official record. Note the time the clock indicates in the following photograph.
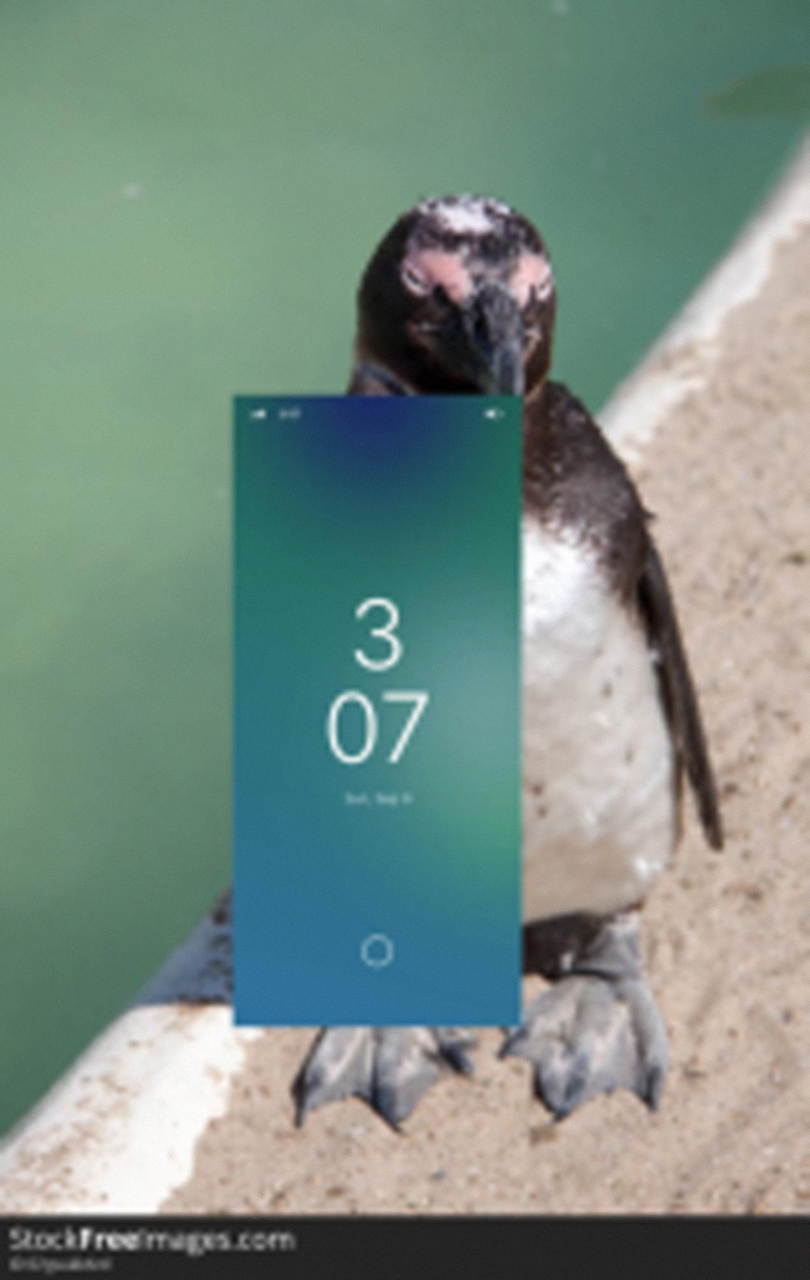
3:07
